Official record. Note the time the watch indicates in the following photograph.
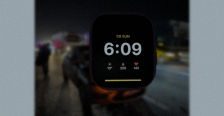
6:09
